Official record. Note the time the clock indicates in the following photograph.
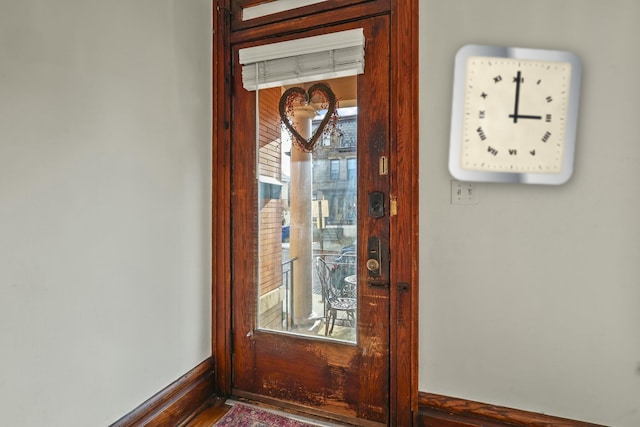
3:00
